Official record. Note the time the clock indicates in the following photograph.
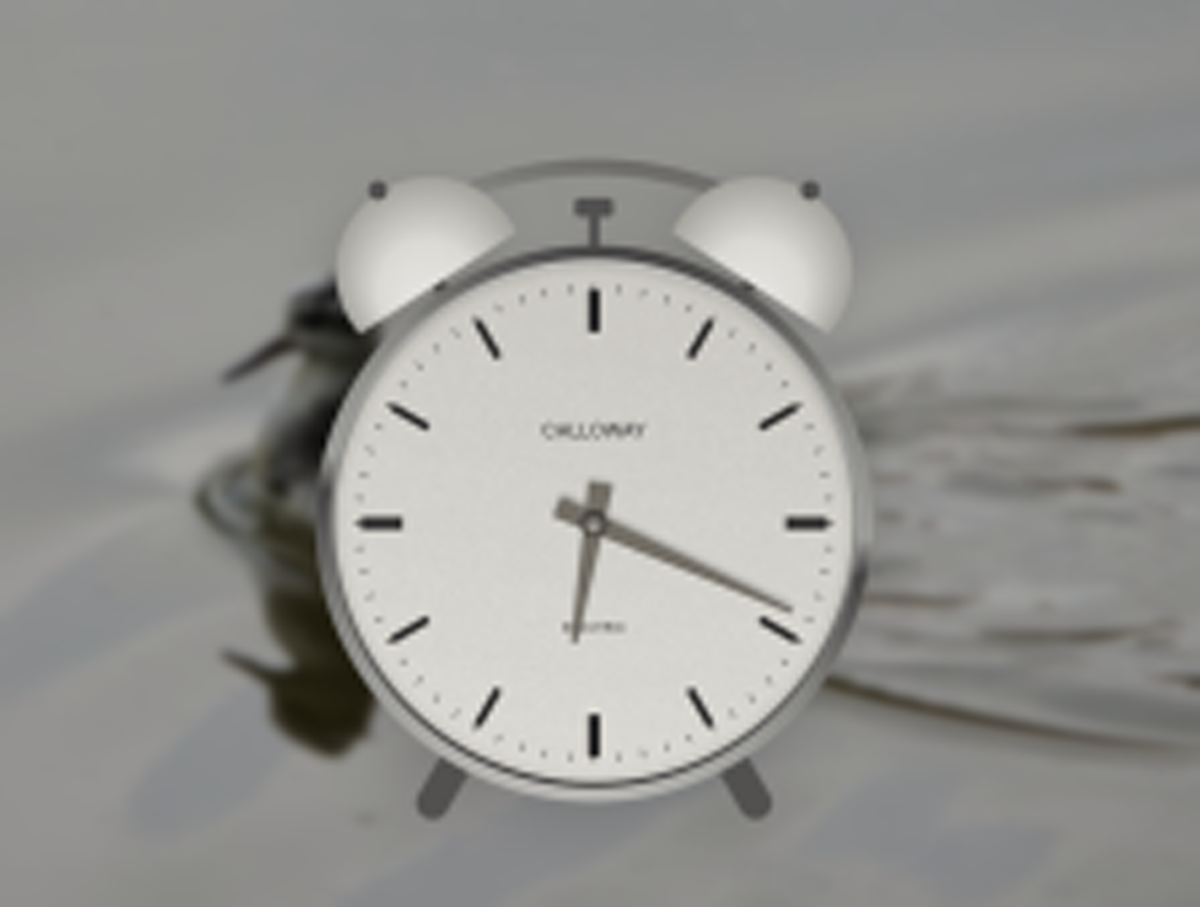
6:19
